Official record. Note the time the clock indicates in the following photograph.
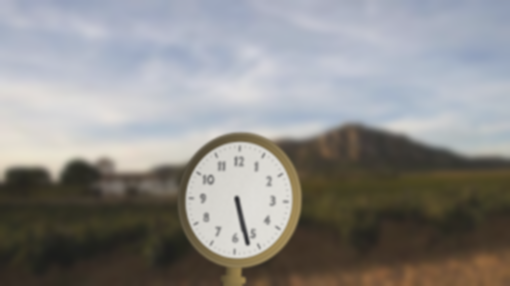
5:27
